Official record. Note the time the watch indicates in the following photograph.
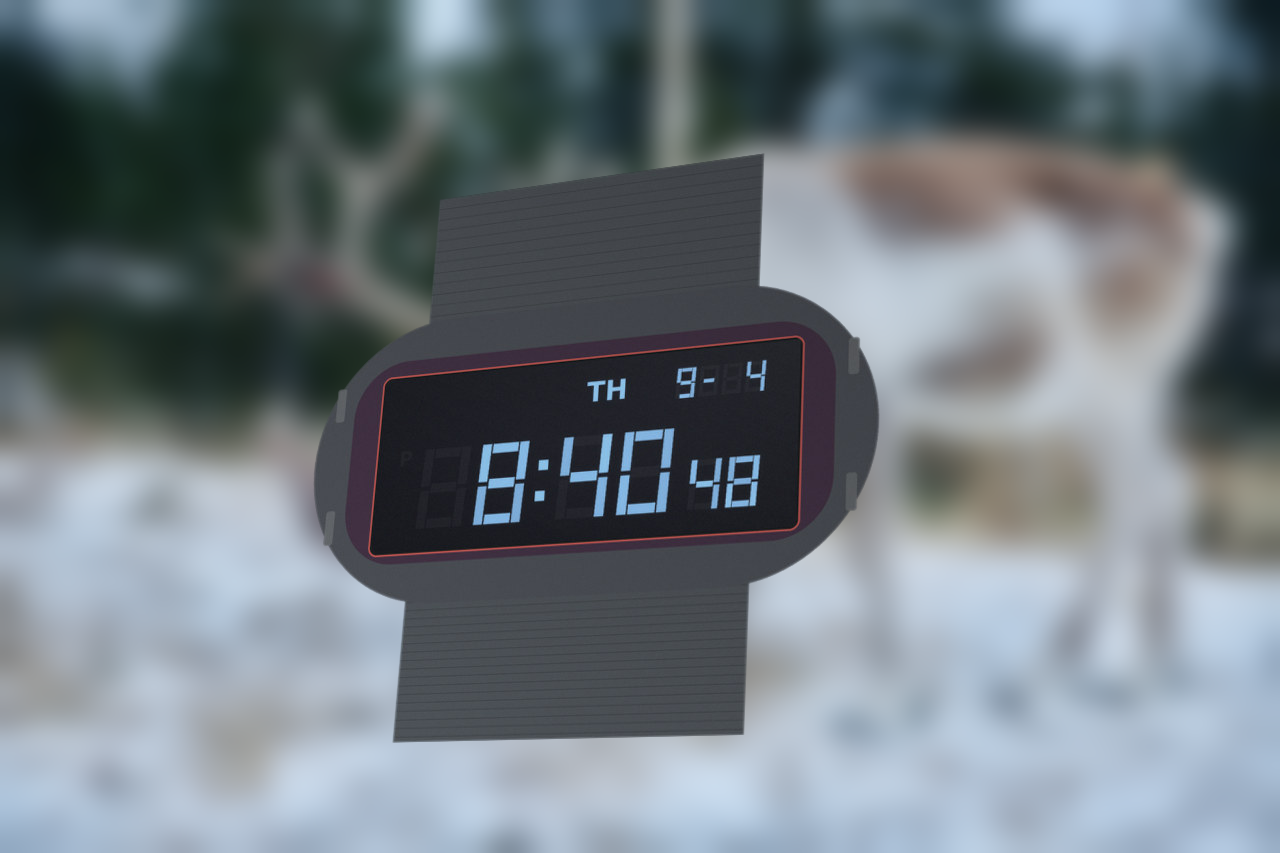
8:40:48
